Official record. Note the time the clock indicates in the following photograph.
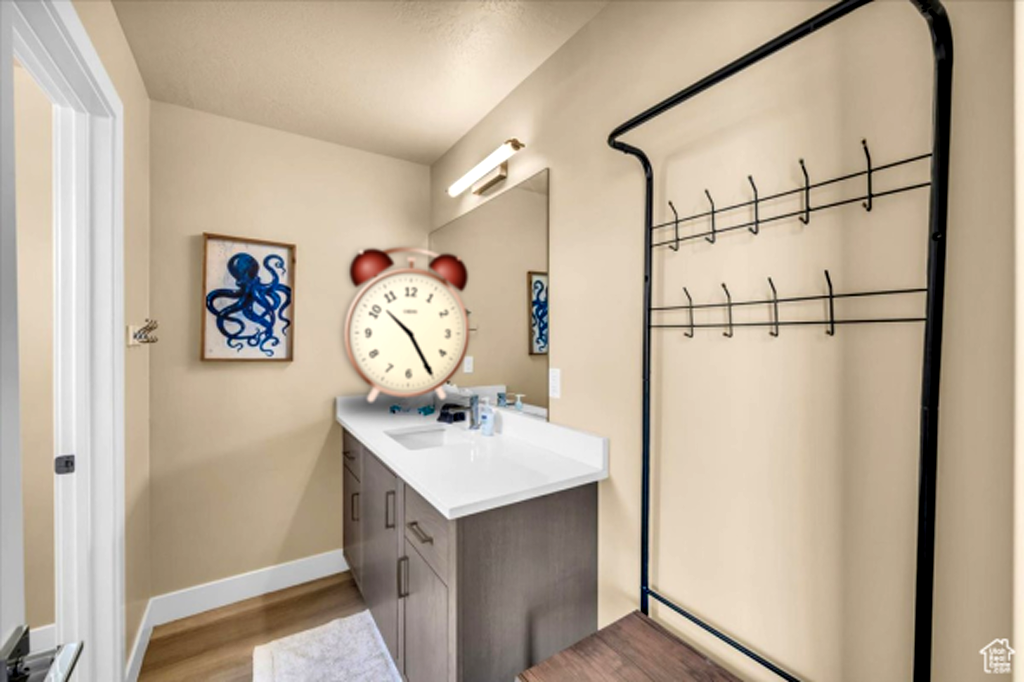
10:25
